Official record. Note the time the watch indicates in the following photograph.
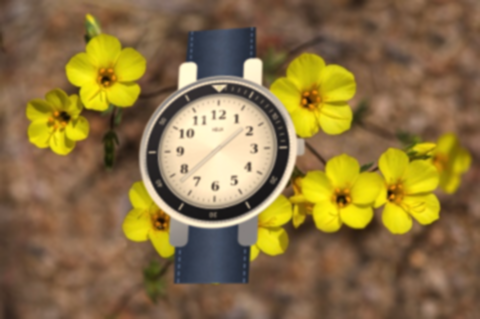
1:38
